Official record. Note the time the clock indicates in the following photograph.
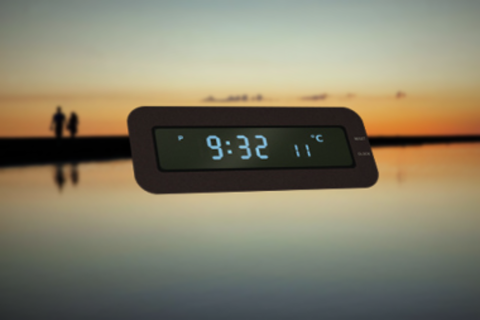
9:32
